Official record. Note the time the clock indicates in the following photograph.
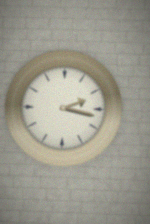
2:17
